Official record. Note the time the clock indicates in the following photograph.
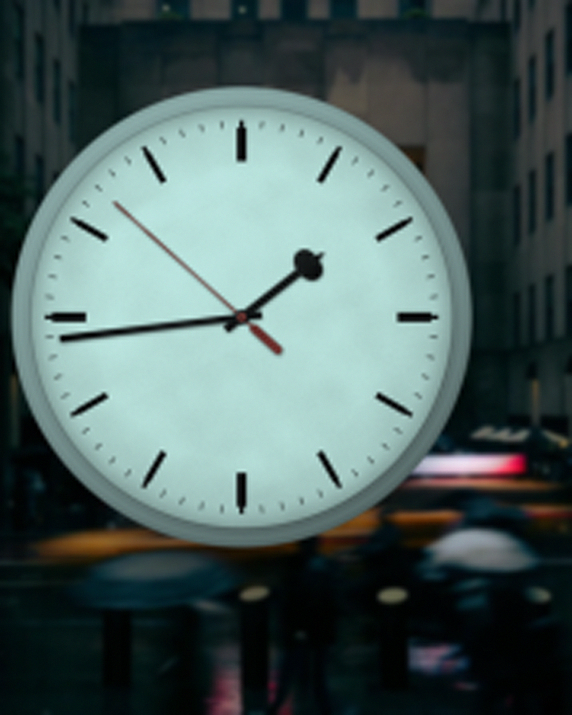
1:43:52
